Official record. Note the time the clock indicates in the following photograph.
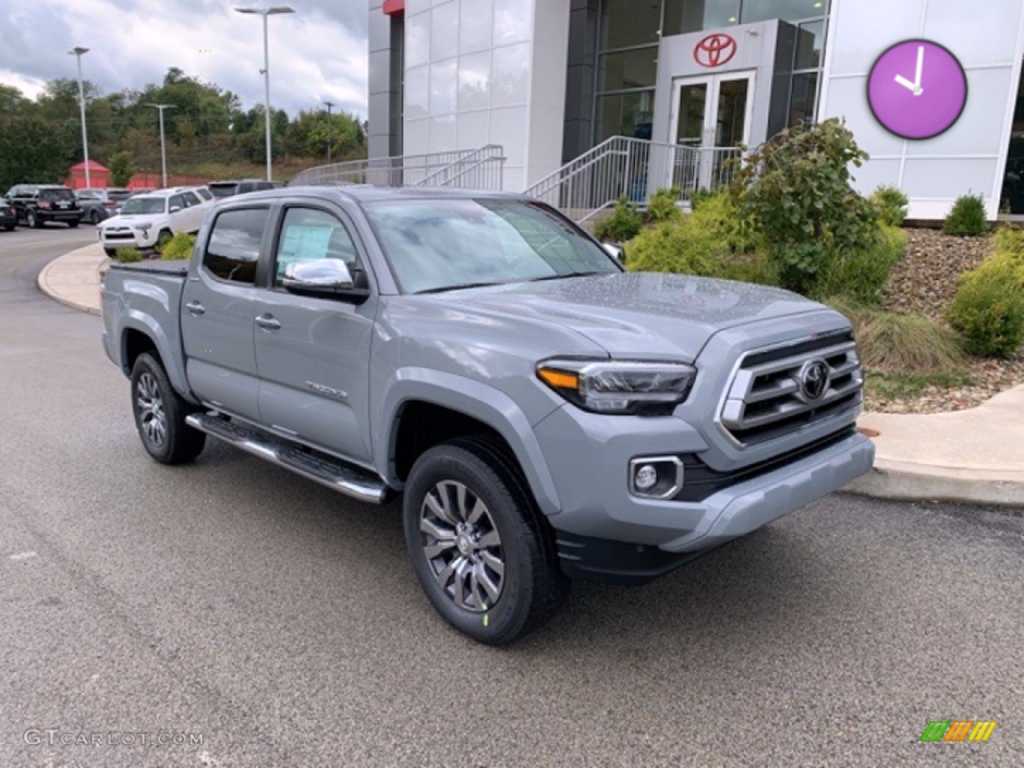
10:01
